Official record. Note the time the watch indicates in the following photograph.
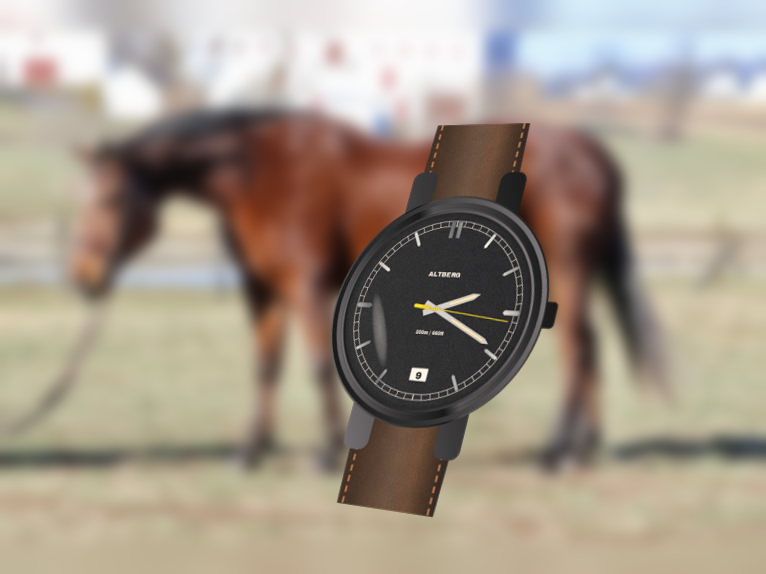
2:19:16
